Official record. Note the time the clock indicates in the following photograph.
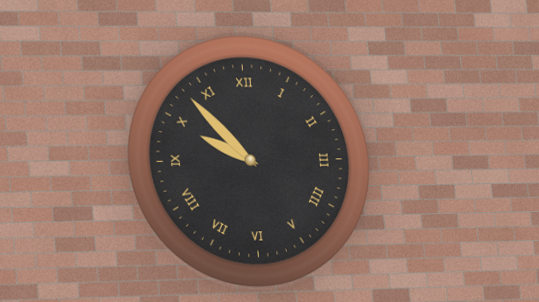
9:53
